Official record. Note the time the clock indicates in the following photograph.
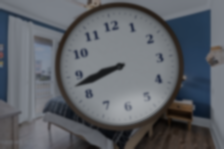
8:43
